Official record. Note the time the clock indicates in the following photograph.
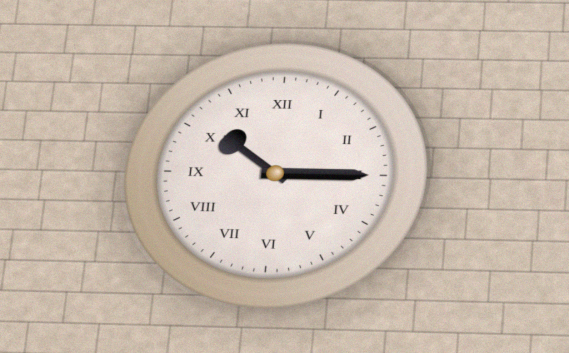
10:15
